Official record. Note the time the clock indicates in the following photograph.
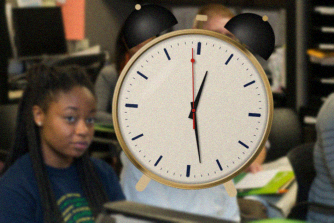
12:27:59
